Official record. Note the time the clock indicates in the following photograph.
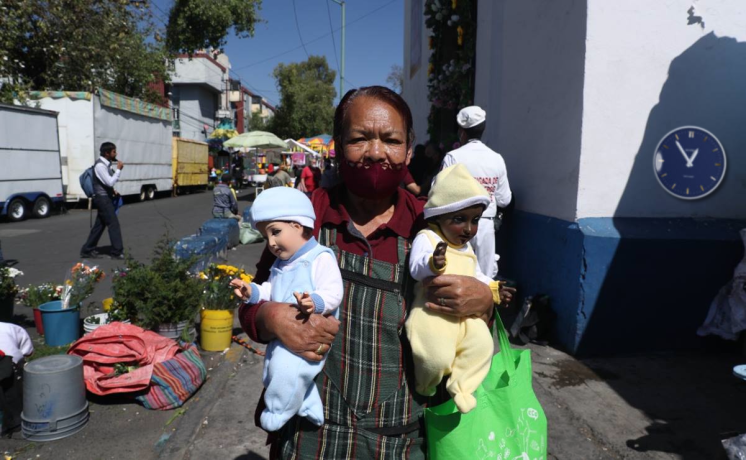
12:54
